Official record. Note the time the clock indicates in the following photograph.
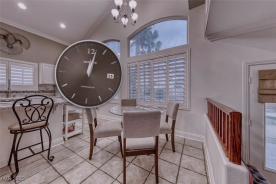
12:02
